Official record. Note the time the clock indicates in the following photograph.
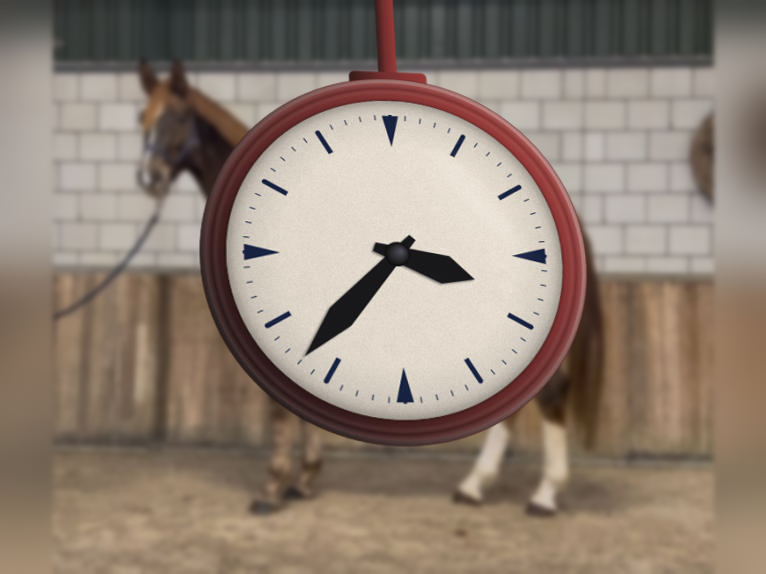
3:37
